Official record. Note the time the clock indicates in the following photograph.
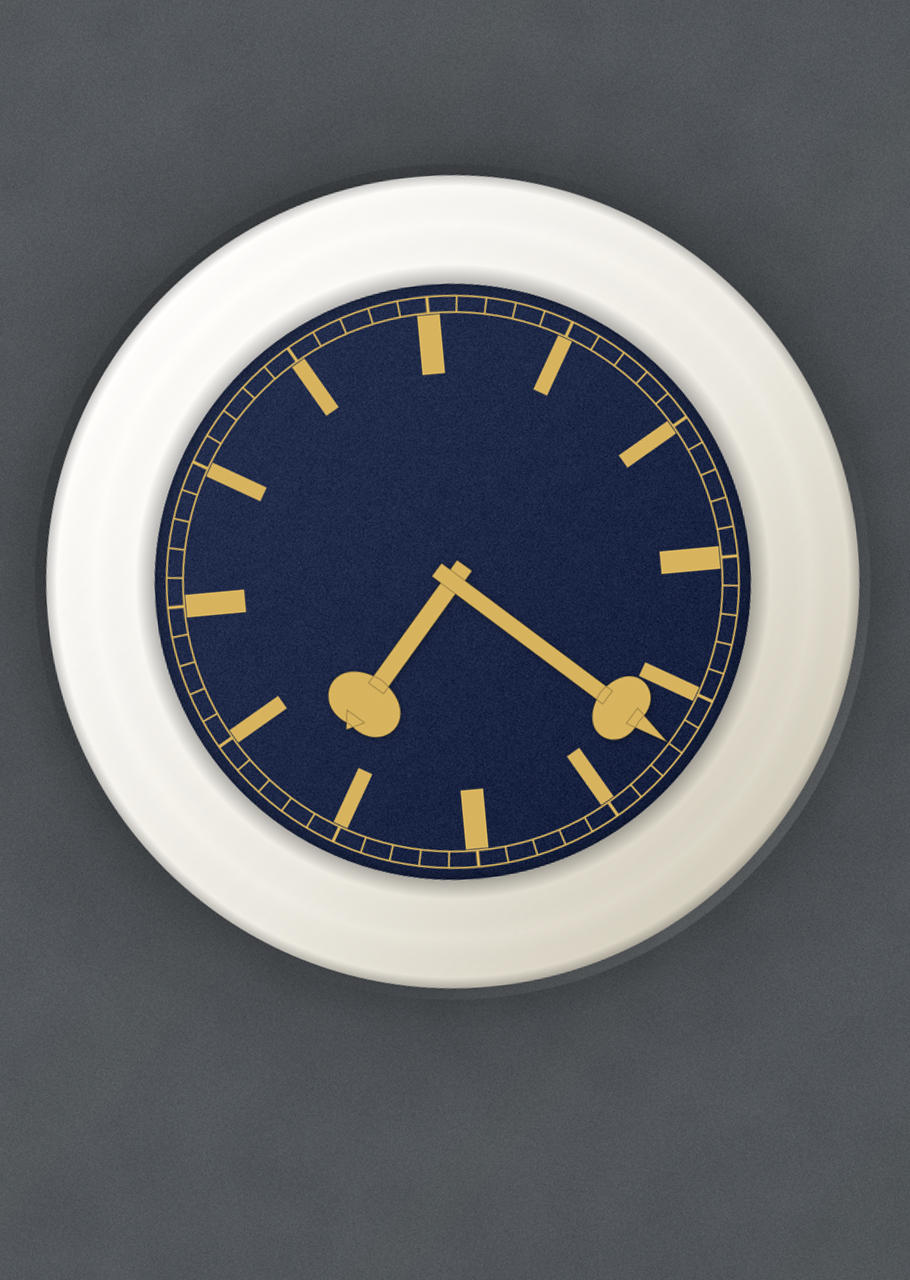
7:22
